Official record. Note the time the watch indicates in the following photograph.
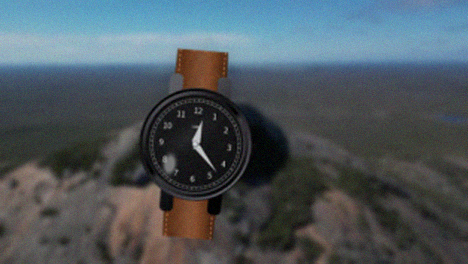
12:23
